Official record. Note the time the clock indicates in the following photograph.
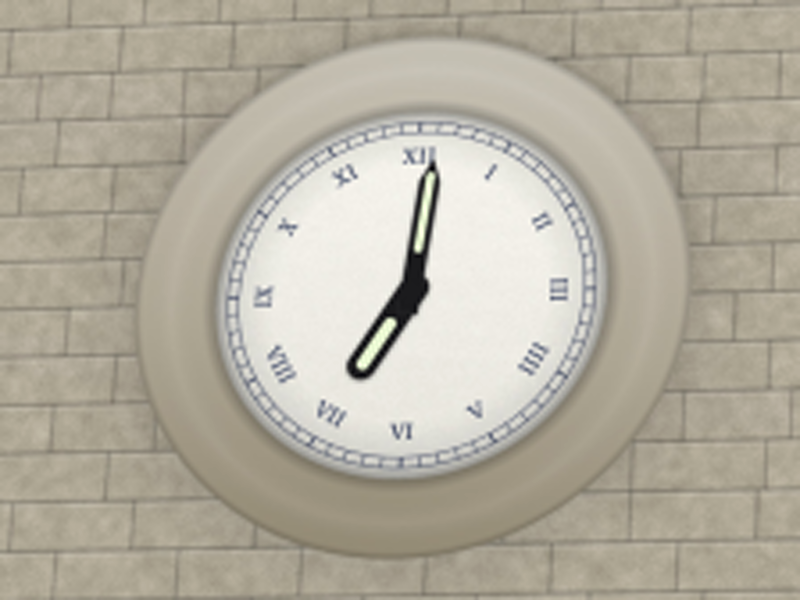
7:01
